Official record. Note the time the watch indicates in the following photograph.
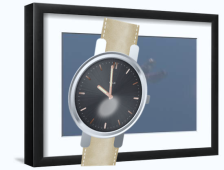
9:59
